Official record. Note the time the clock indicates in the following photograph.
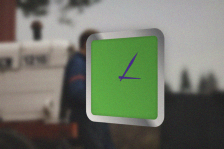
3:06
